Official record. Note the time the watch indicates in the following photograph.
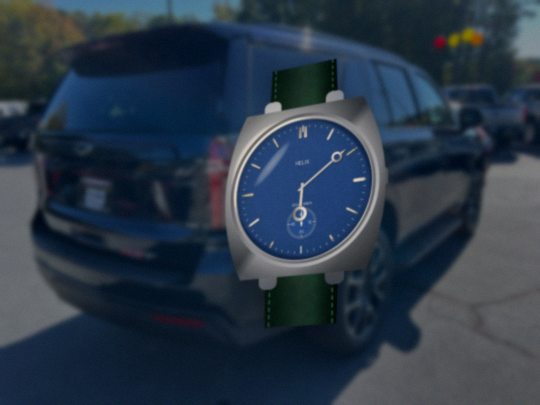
6:09
